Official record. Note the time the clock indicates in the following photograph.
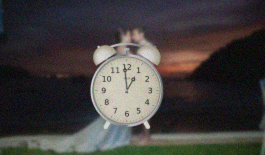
12:59
